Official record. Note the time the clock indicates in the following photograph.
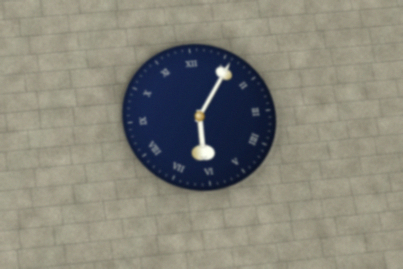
6:06
